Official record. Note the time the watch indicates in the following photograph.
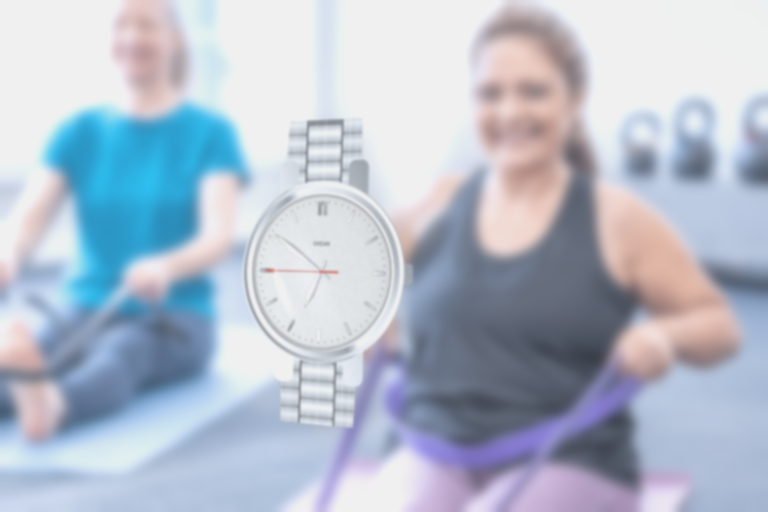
6:50:45
